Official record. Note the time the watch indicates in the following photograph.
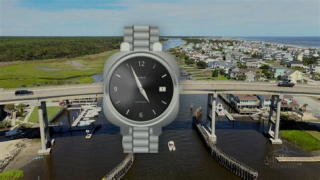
4:56
